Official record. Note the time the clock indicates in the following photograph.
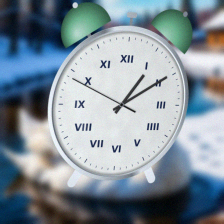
1:09:49
